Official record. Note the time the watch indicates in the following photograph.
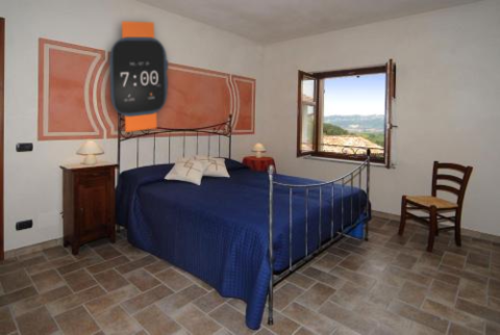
7:00
